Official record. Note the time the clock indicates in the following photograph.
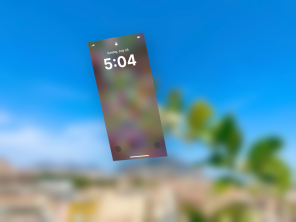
5:04
